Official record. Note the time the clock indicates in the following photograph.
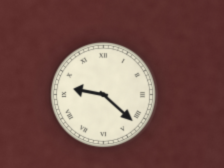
9:22
